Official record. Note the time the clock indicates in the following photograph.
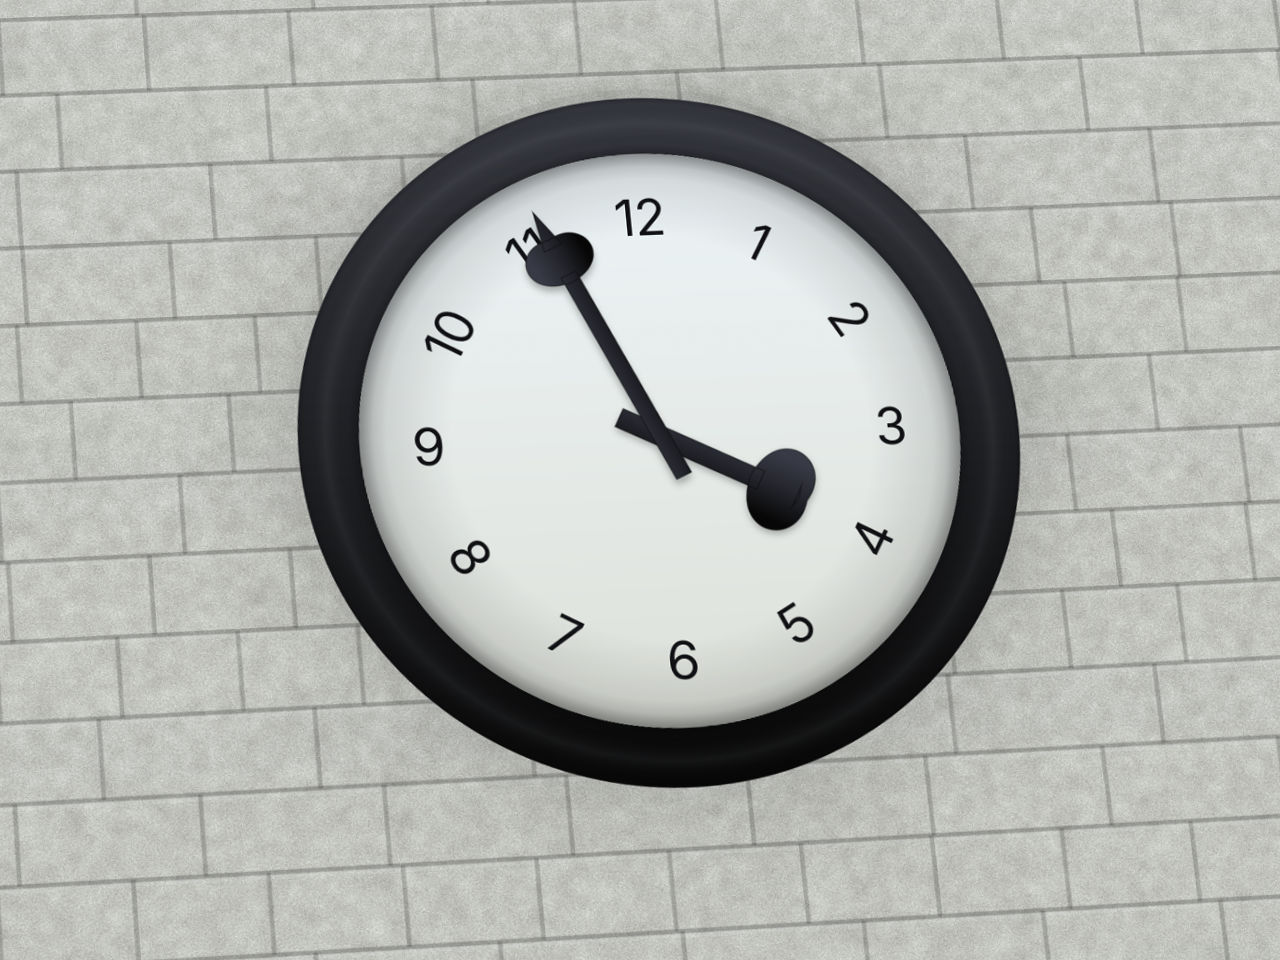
3:56
